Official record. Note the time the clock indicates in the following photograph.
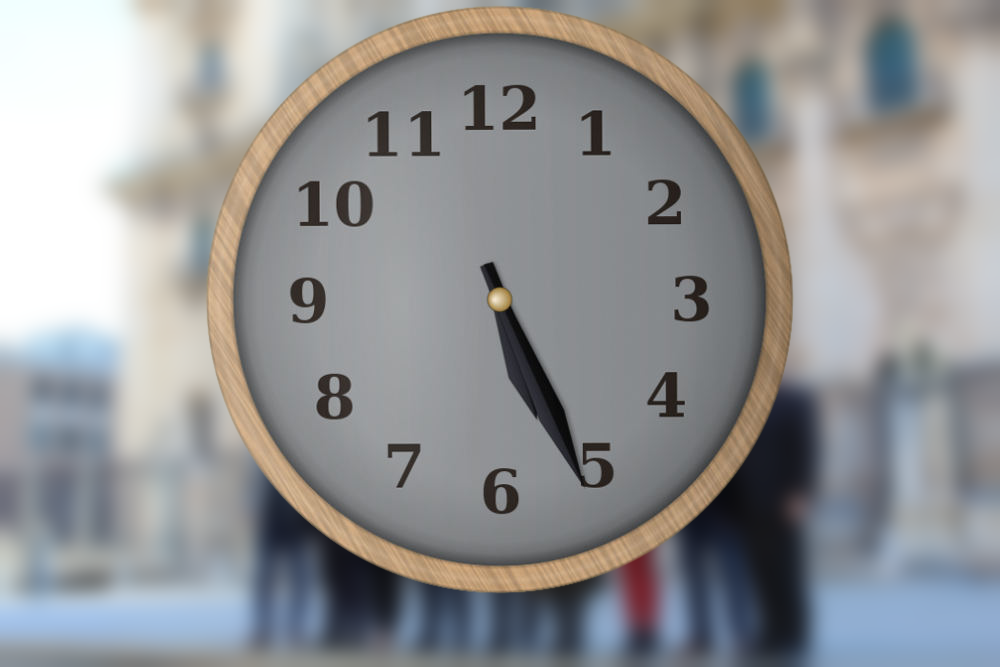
5:26
